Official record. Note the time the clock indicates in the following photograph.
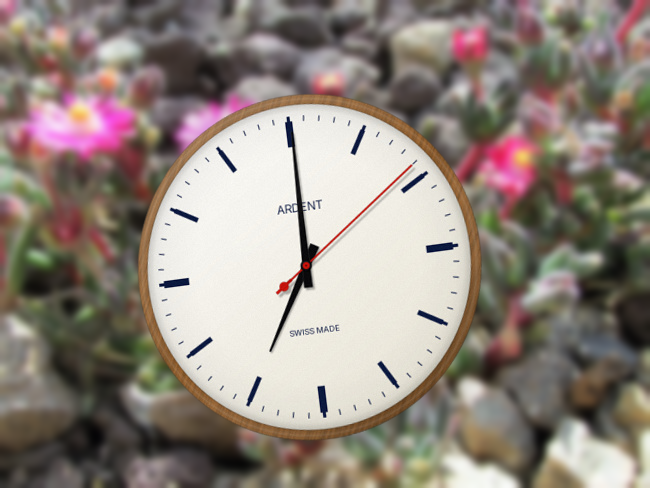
7:00:09
